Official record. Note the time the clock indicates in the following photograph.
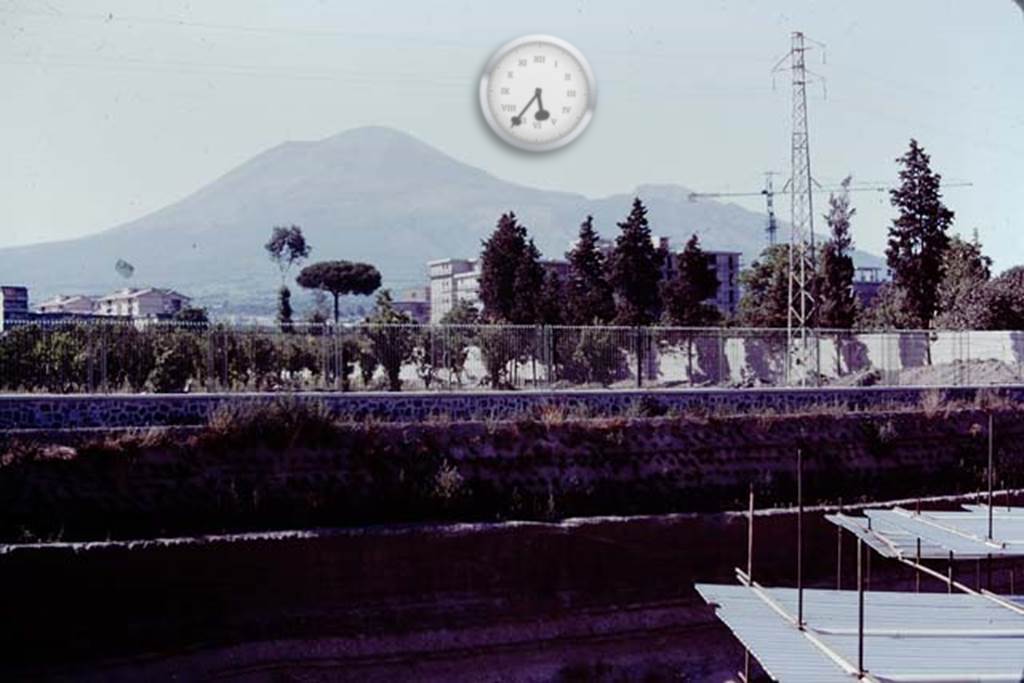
5:36
